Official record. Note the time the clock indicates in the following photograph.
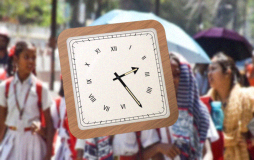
2:25
